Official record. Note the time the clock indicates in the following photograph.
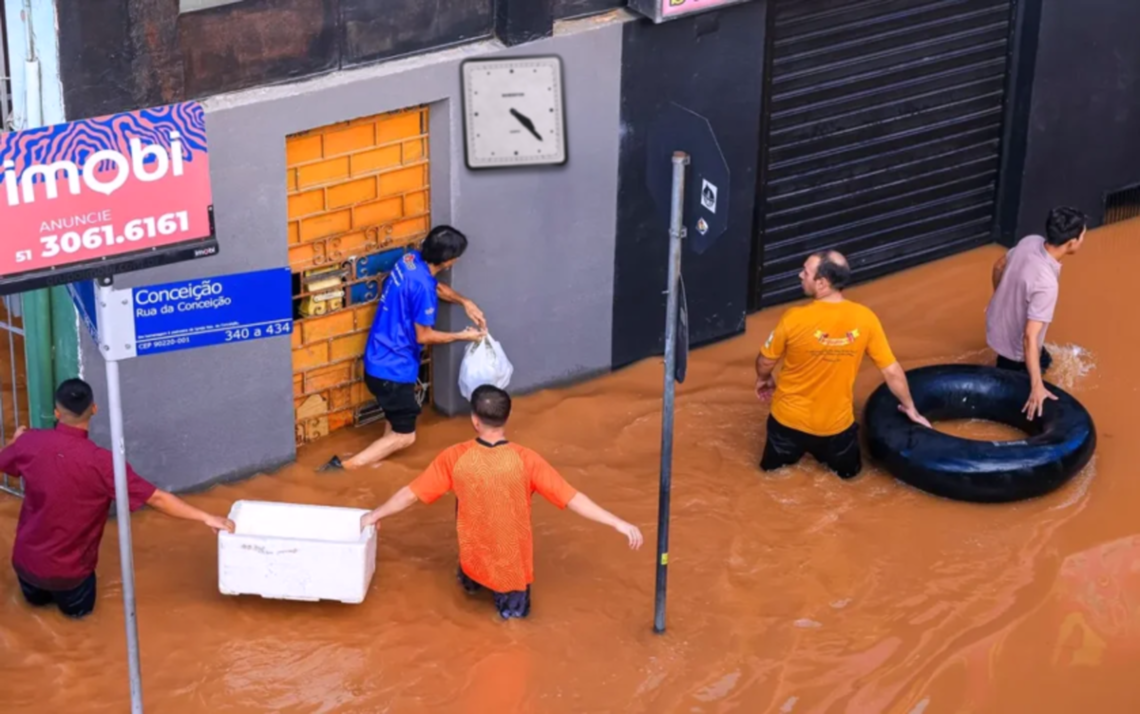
4:23
